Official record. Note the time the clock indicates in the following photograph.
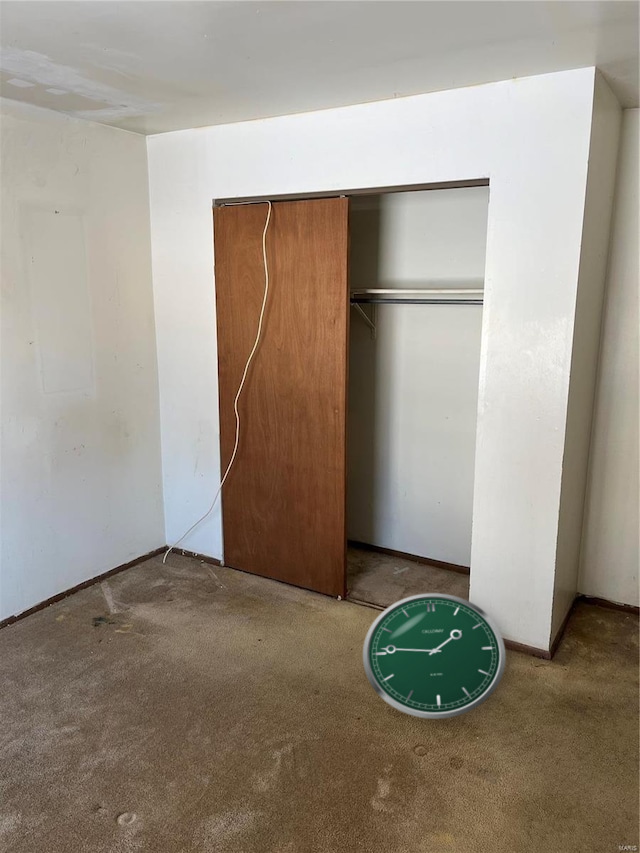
1:46
